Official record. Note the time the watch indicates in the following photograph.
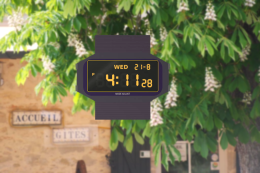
4:11:28
